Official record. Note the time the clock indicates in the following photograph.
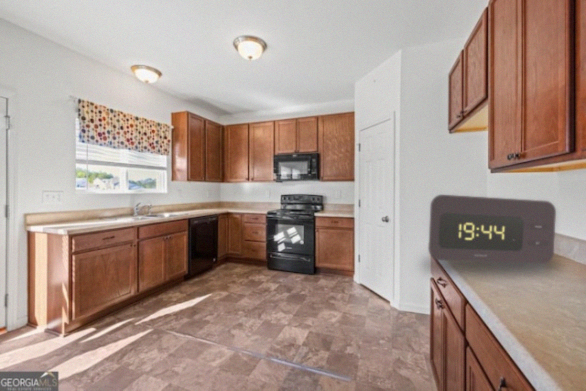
19:44
